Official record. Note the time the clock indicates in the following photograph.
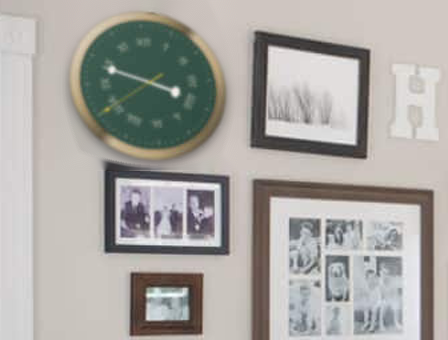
3:48:40
